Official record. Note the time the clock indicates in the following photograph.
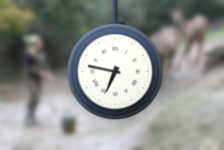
6:47
